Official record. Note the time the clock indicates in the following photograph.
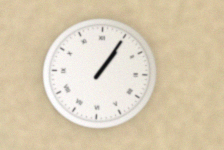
1:05
